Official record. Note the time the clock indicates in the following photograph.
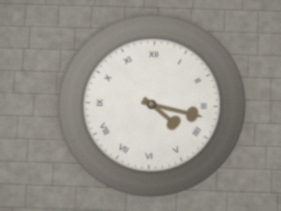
4:17
